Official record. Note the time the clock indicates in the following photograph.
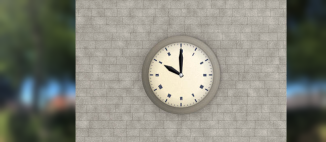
10:00
